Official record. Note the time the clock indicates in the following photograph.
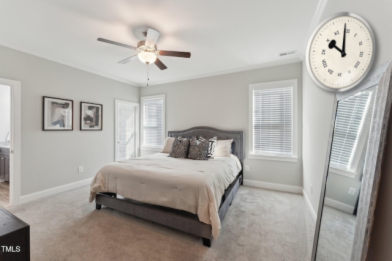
9:59
